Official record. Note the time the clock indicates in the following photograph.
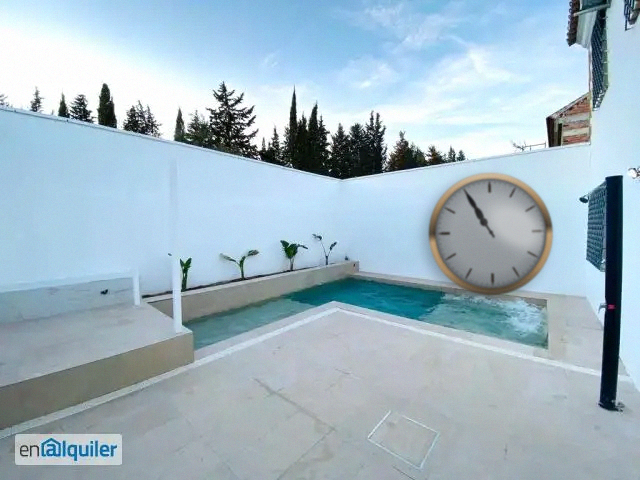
10:55
